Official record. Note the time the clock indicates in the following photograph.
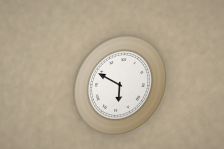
5:49
